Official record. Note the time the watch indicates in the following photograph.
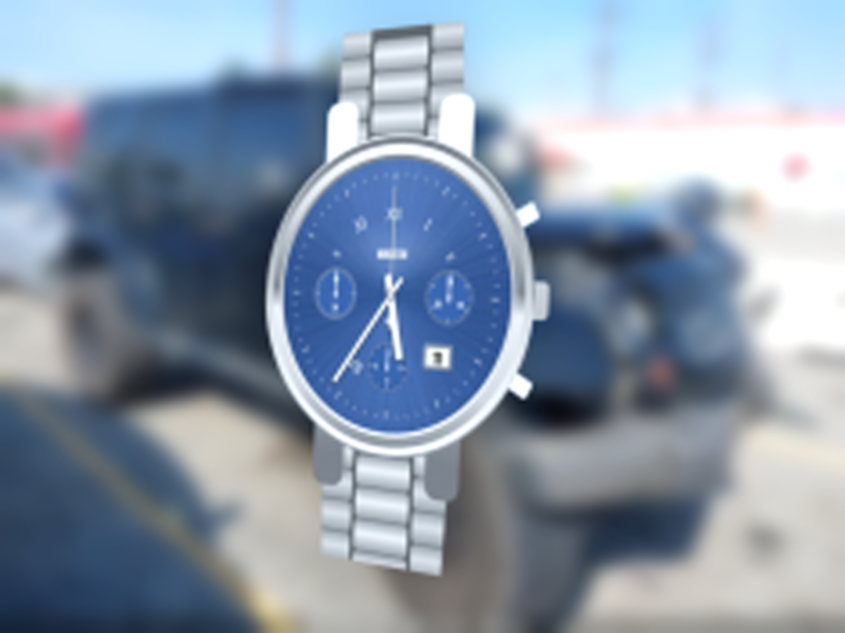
5:36
